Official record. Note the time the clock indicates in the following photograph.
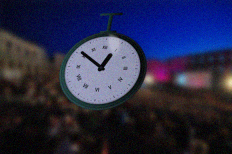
12:51
